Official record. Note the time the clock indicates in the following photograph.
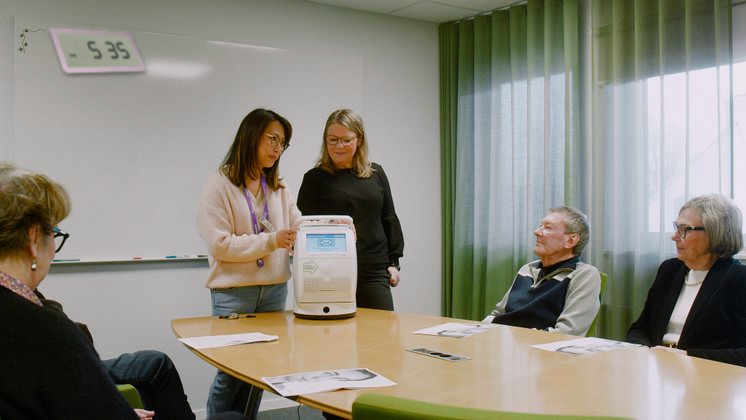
5:35
